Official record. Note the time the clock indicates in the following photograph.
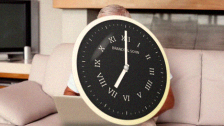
7:00
